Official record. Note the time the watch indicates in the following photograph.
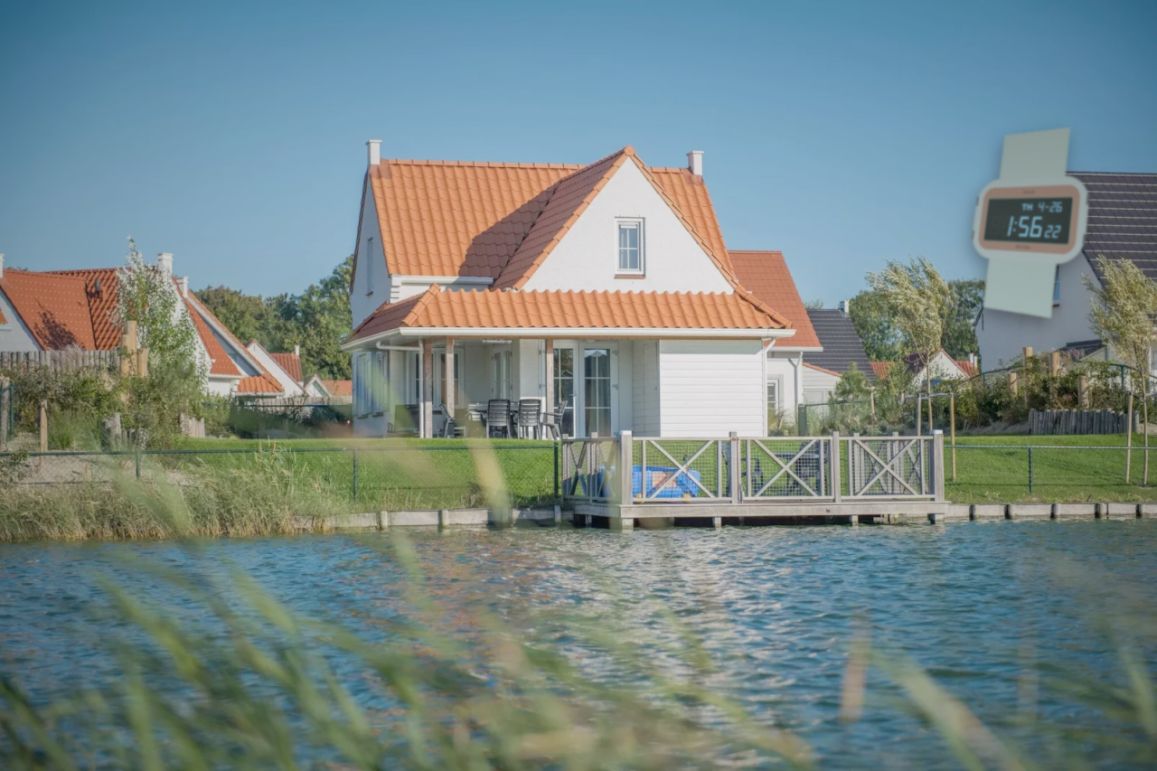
1:56
